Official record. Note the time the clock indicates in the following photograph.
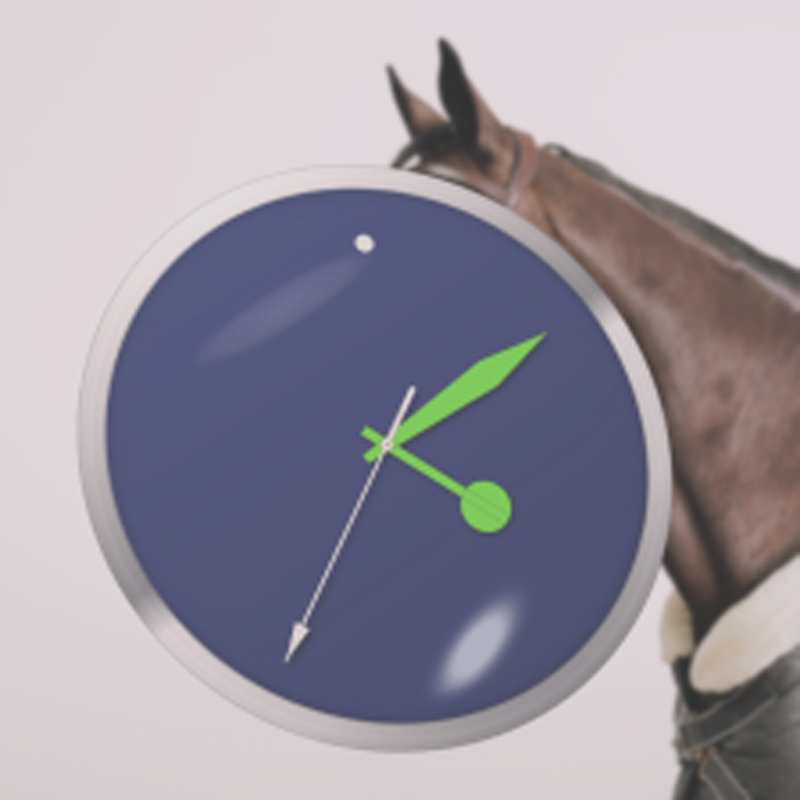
4:09:35
